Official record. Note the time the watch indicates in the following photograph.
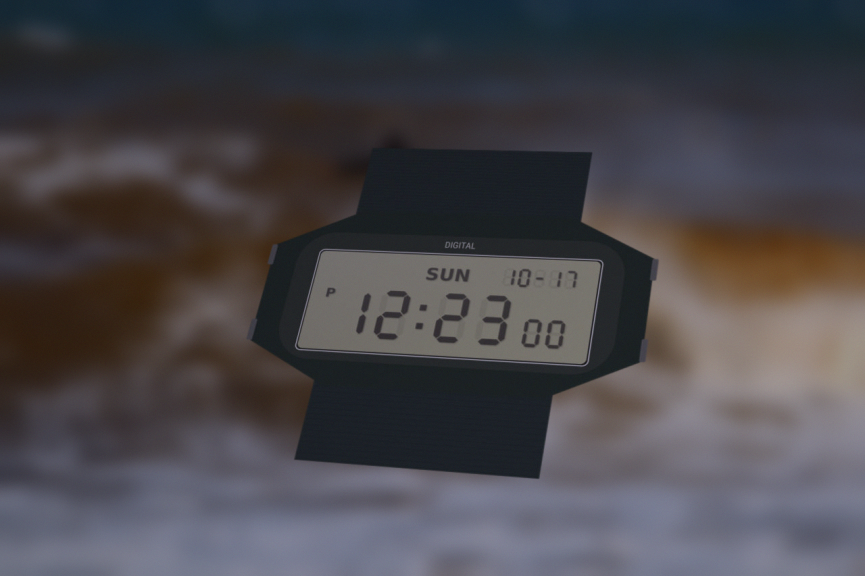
12:23:00
